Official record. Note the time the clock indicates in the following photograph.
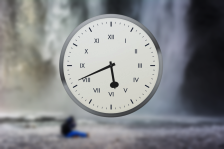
5:41
